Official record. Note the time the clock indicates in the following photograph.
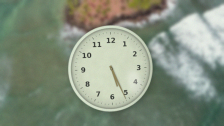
5:26
